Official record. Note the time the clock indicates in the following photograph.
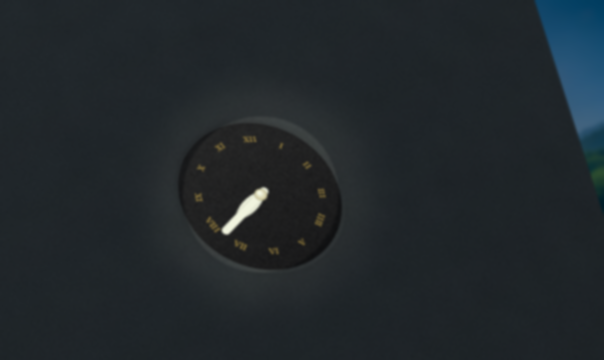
7:38
